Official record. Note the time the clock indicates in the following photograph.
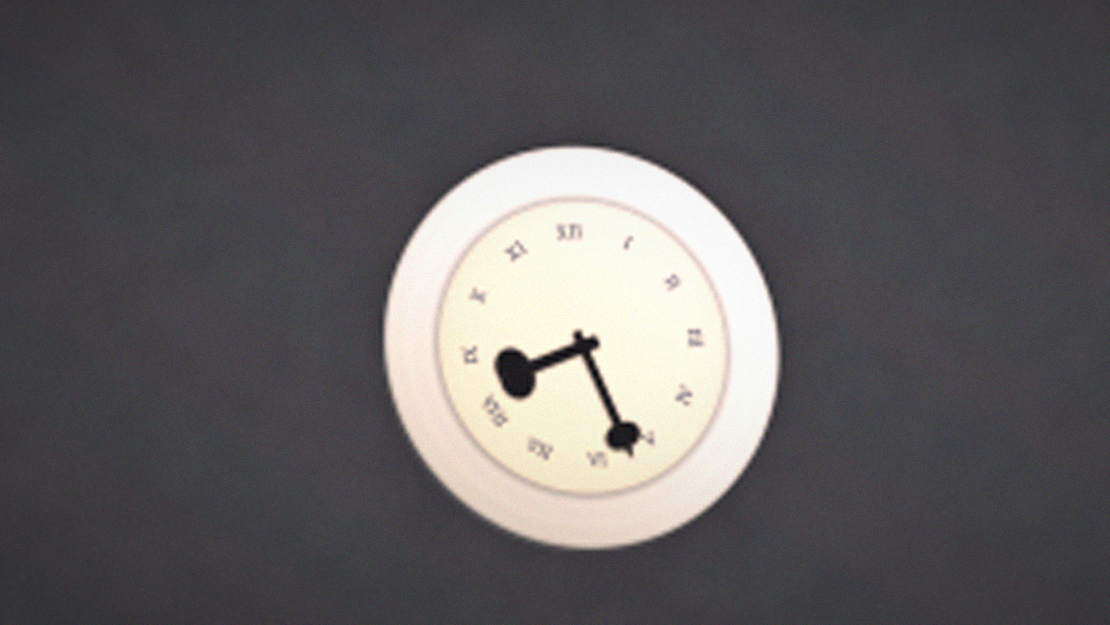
8:27
